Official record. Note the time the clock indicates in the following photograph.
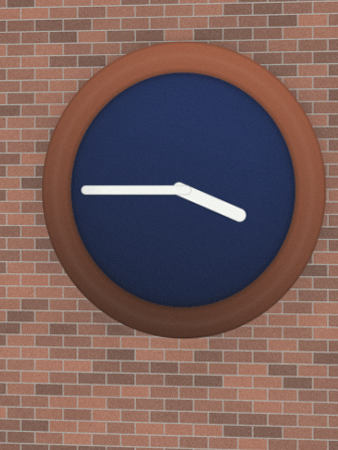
3:45
